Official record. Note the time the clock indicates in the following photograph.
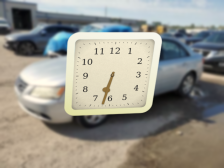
6:32
